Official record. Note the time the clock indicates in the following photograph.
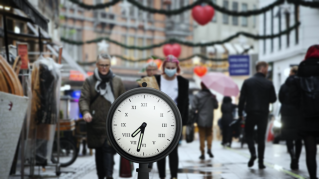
7:32
